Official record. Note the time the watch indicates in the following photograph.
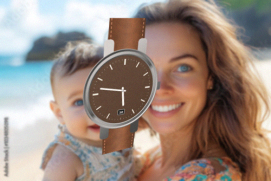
5:47
